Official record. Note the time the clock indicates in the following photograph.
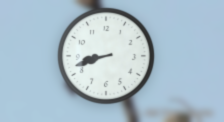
8:42
